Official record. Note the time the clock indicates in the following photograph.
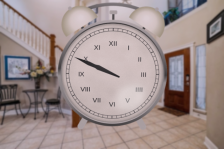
9:49
